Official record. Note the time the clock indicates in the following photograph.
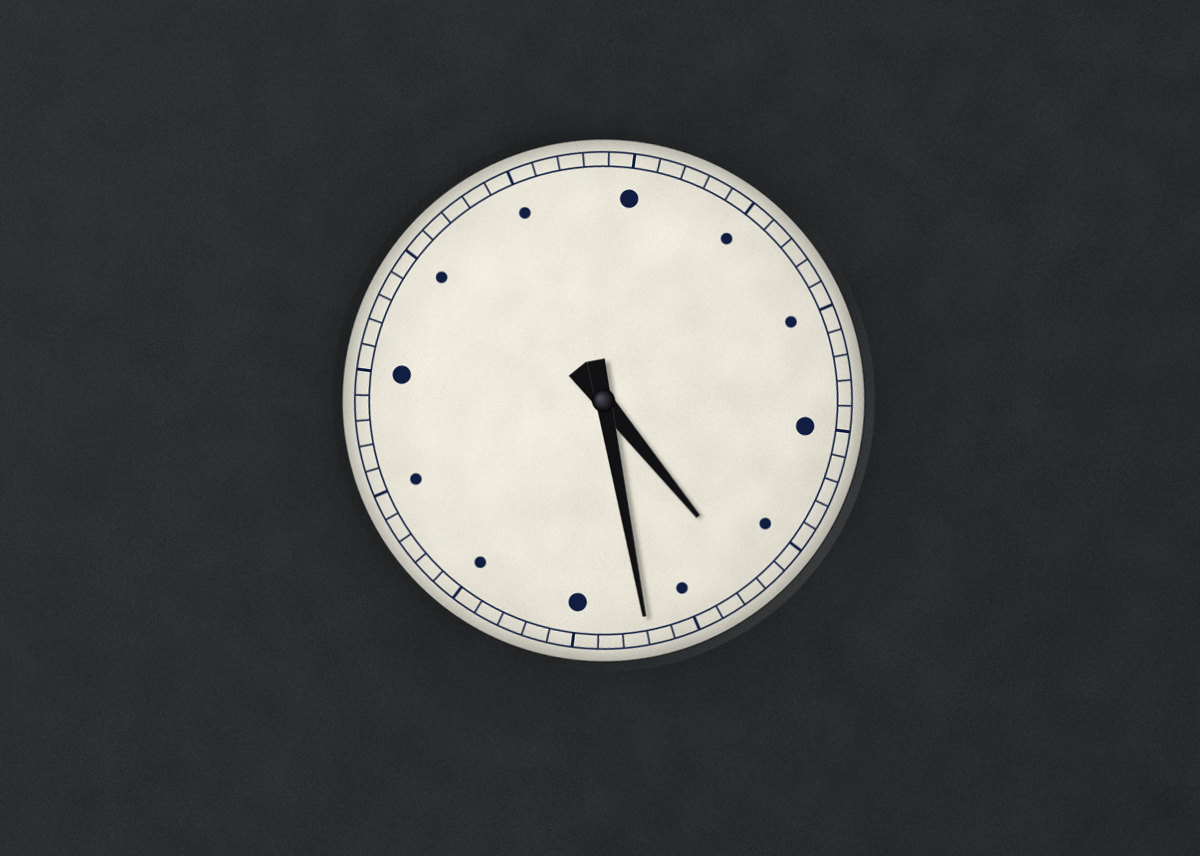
4:27
